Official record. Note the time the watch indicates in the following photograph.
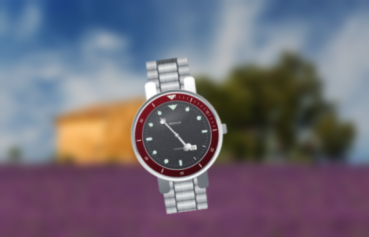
4:54
